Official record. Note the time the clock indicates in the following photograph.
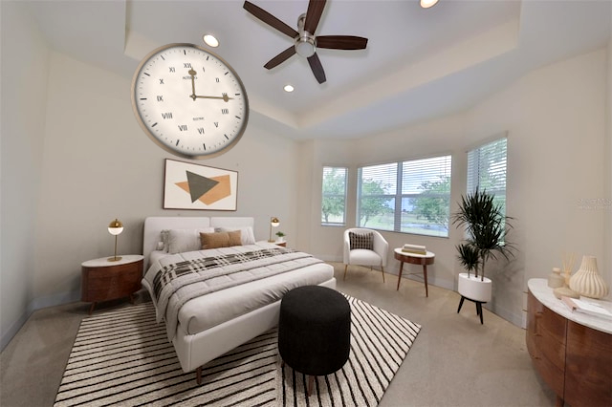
12:16
